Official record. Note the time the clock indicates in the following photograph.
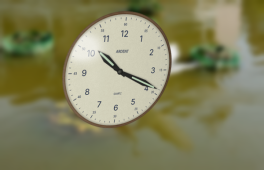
10:19
